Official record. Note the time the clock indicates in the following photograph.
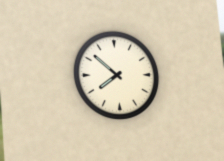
7:52
